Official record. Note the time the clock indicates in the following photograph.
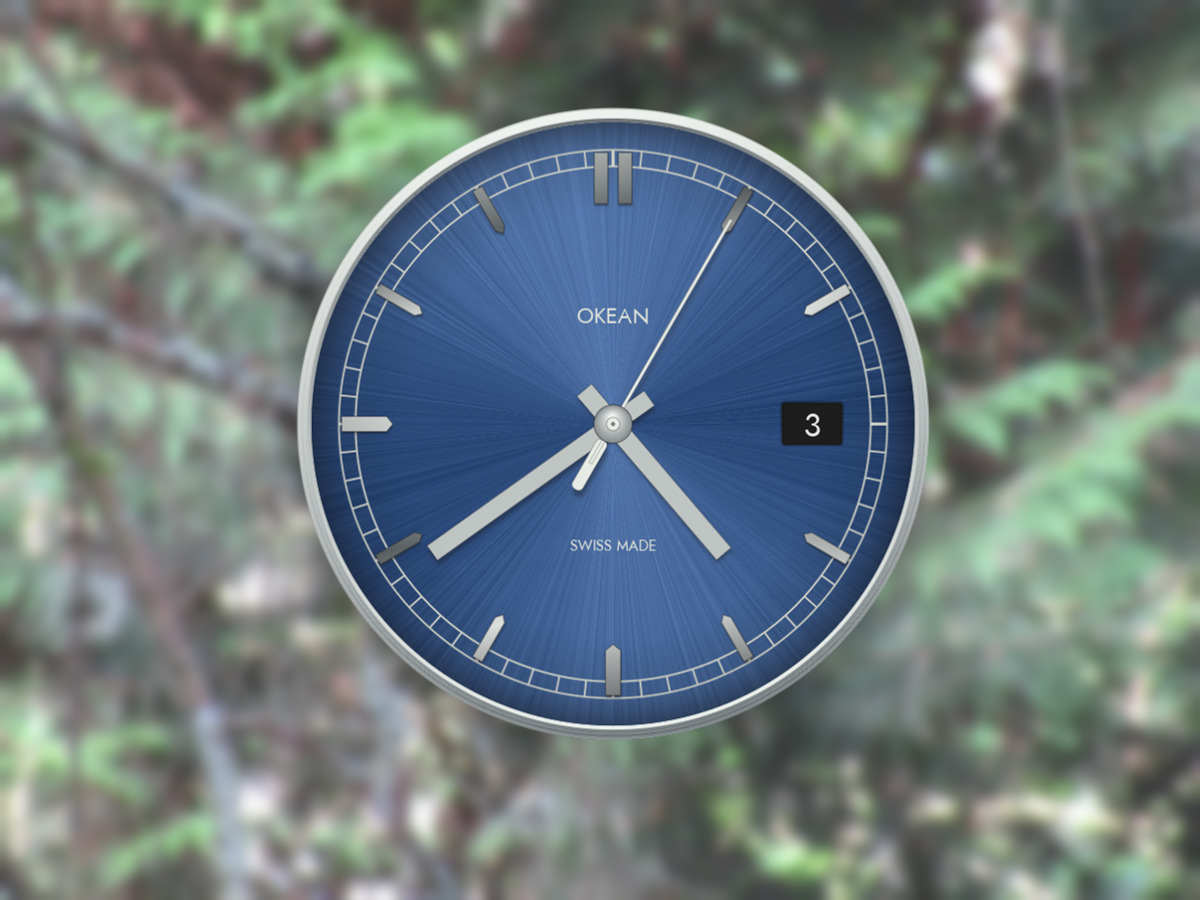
4:39:05
